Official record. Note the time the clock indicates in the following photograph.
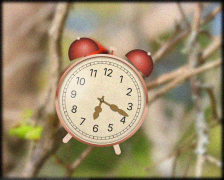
6:18
